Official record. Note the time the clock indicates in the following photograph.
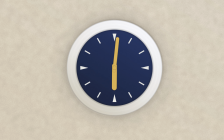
6:01
